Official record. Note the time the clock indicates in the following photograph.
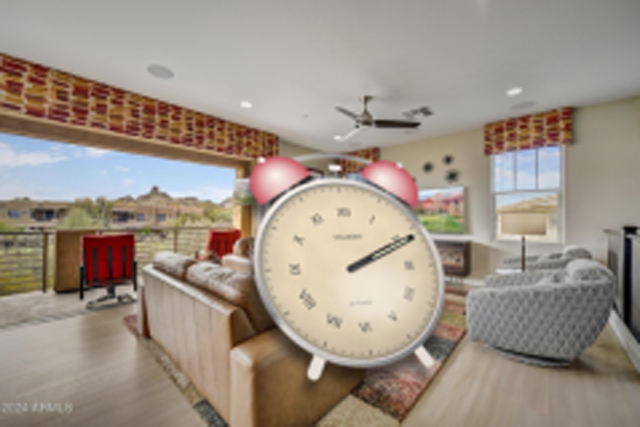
2:11
